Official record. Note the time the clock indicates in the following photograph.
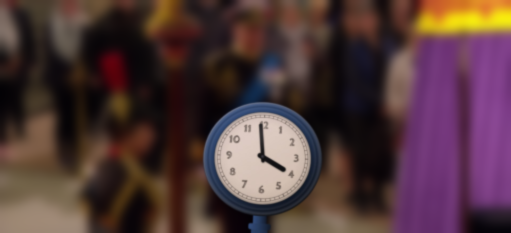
3:59
